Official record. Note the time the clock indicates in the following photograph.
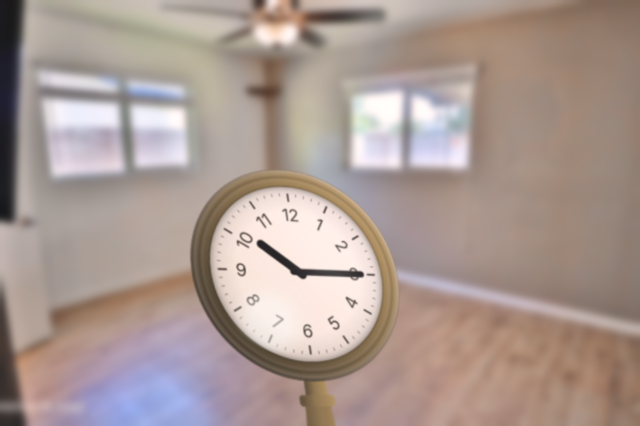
10:15
